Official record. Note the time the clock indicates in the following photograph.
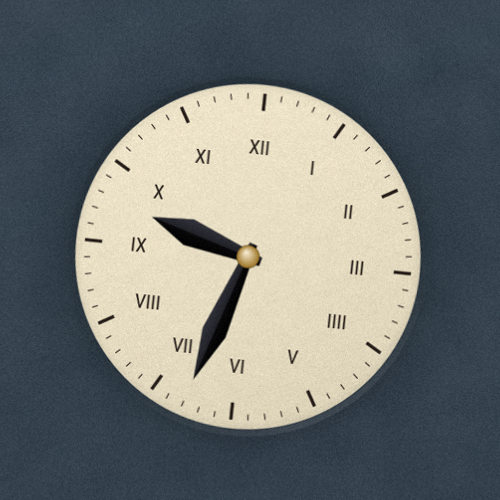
9:33
